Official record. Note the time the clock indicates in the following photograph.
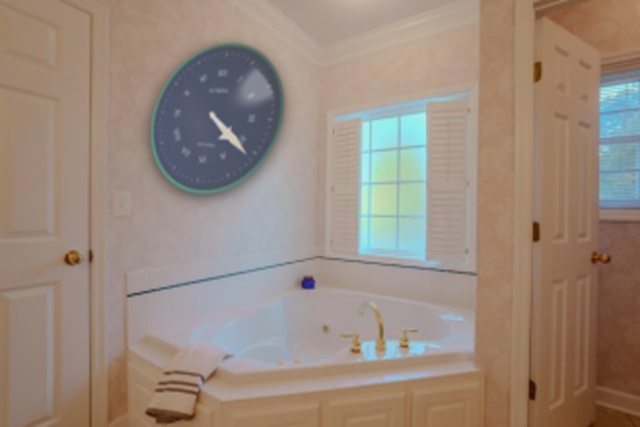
4:21
